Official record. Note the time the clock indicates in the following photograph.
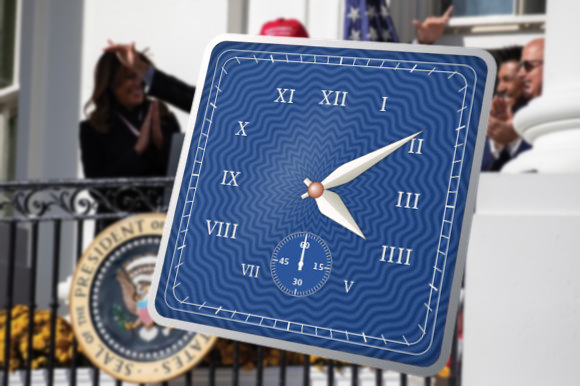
4:09
